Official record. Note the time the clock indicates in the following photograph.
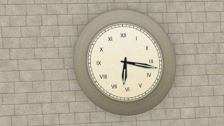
6:17
